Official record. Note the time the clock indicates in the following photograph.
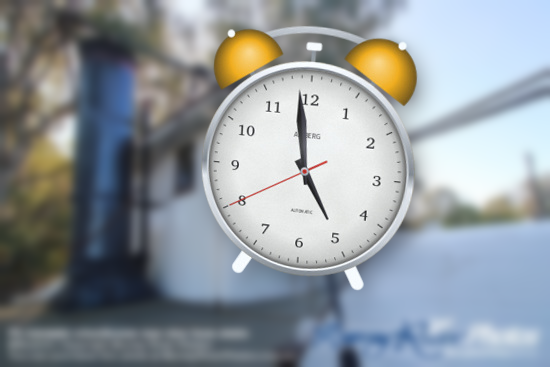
4:58:40
